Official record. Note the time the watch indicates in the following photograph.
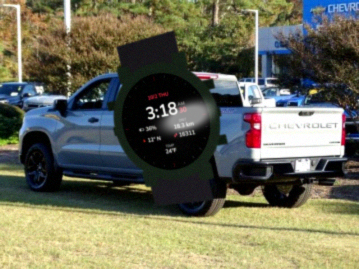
3:18
